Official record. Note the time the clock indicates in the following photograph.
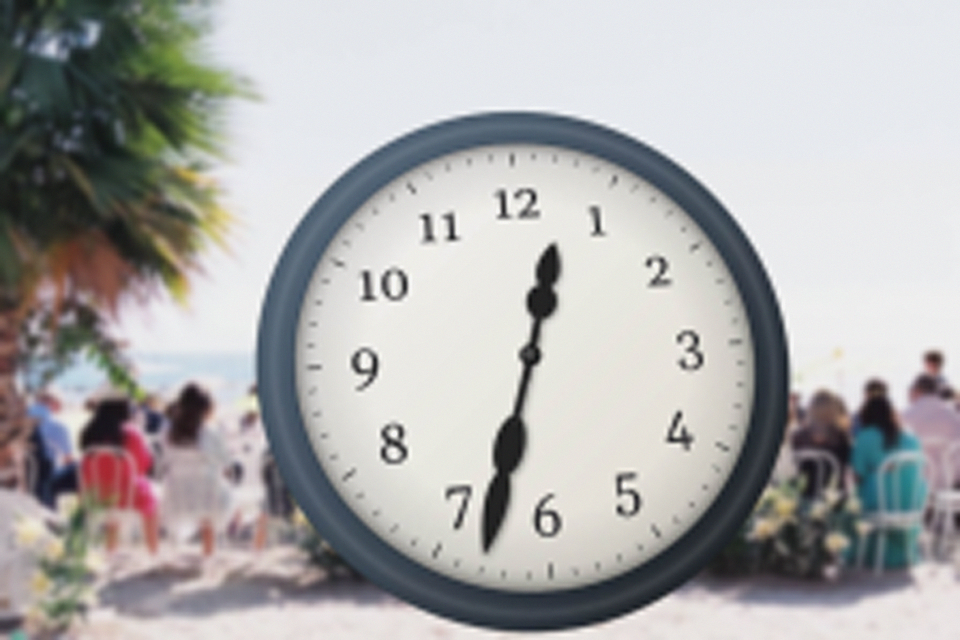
12:33
